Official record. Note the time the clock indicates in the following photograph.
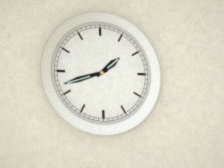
1:42
